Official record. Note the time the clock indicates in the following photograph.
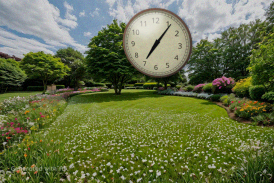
7:06
